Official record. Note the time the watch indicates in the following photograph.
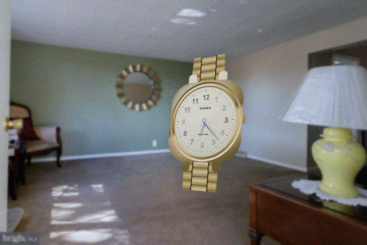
6:23
